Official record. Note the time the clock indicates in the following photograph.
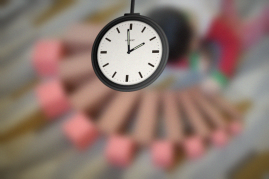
1:59
